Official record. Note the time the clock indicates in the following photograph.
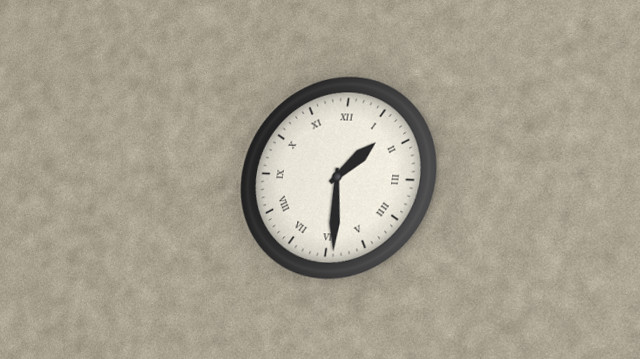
1:29
